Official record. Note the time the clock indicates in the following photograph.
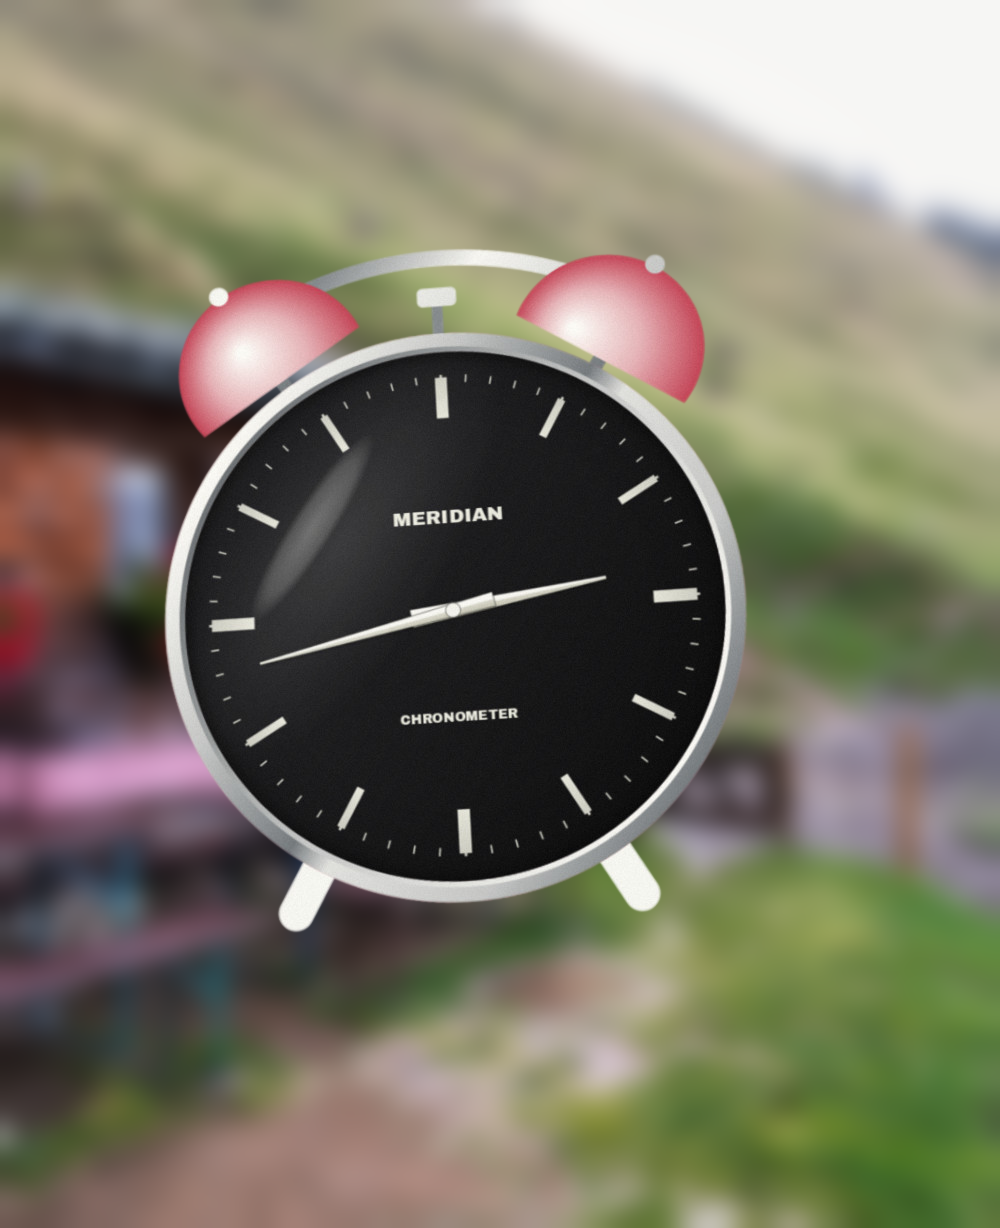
2:43
